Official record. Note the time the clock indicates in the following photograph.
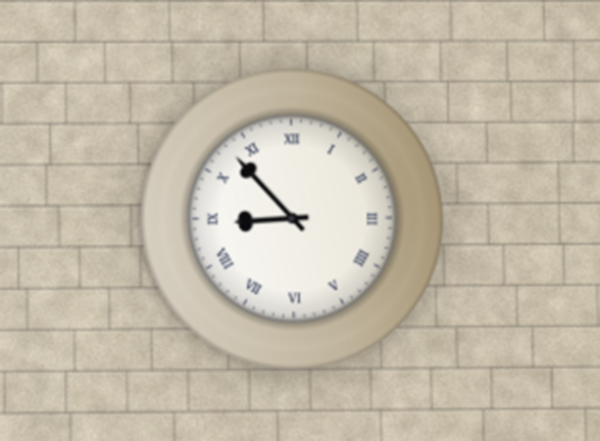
8:53
